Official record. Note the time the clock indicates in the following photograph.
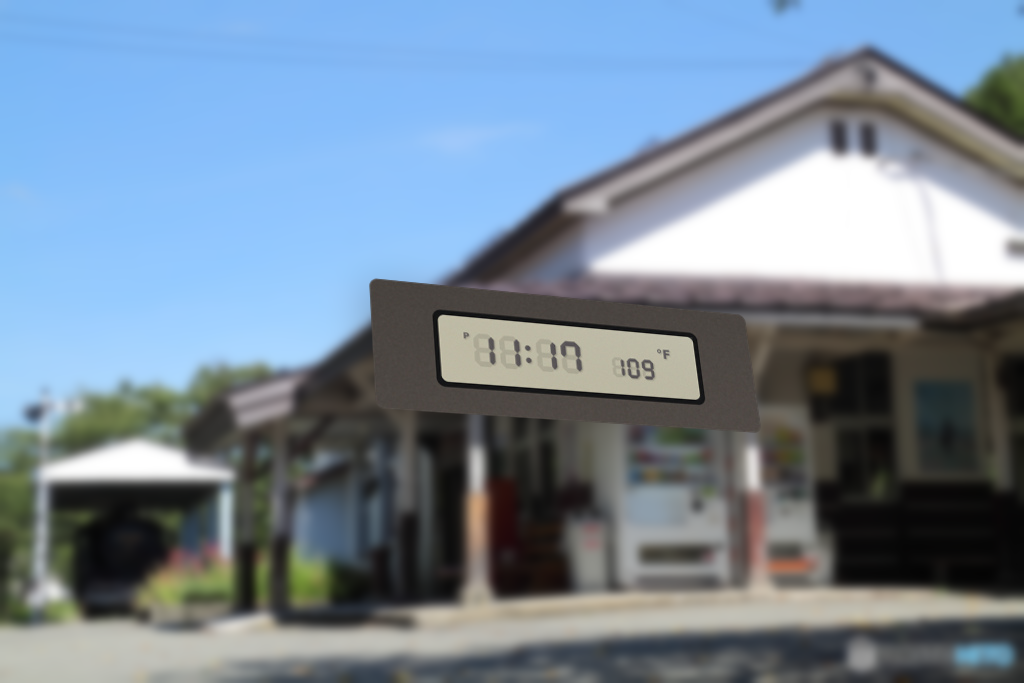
11:17
